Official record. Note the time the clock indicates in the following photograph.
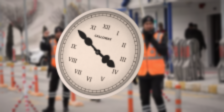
3:50
